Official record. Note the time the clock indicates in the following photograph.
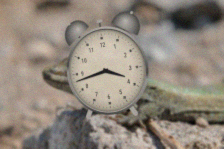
3:43
